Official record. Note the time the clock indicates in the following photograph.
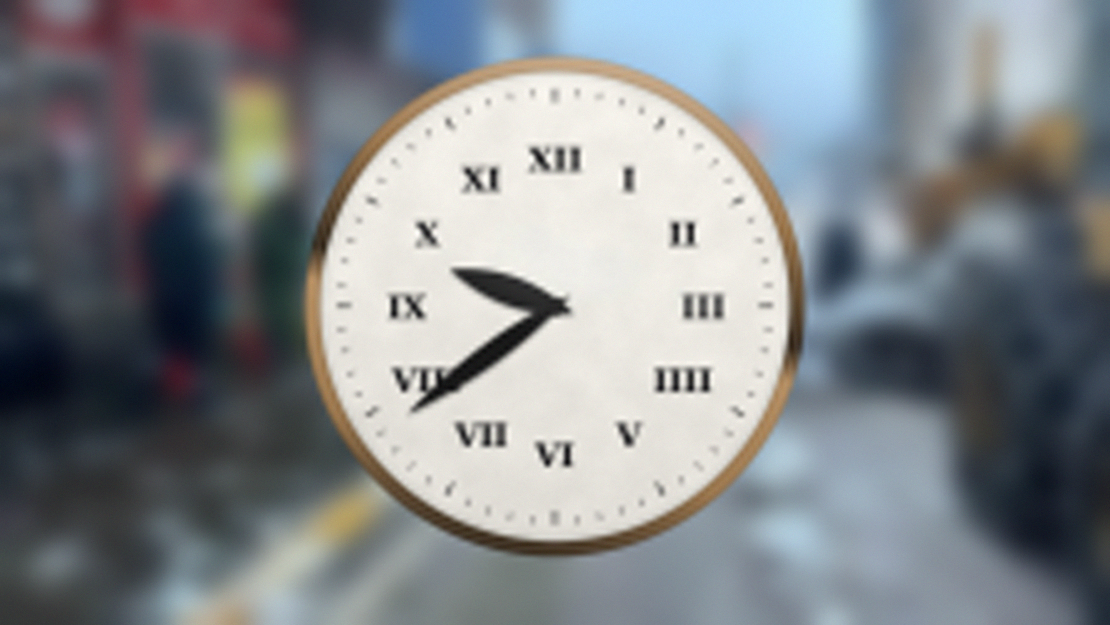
9:39
